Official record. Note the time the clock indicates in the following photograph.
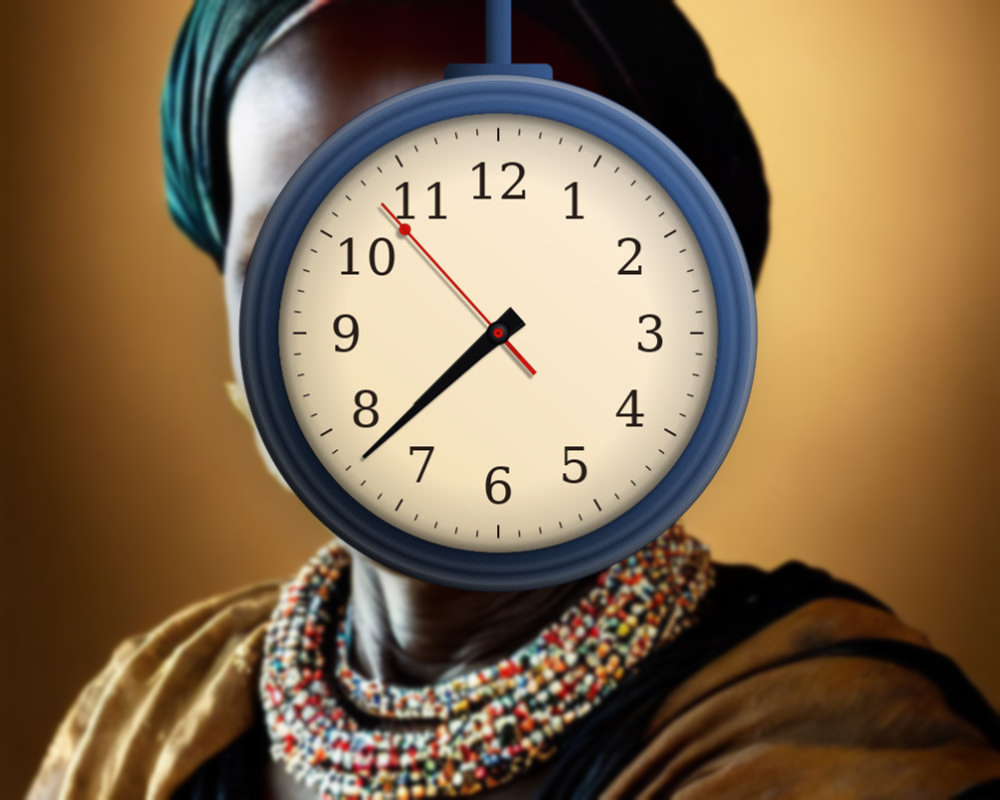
7:37:53
